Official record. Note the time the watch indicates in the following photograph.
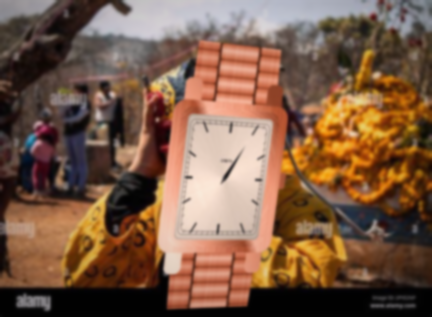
1:05
